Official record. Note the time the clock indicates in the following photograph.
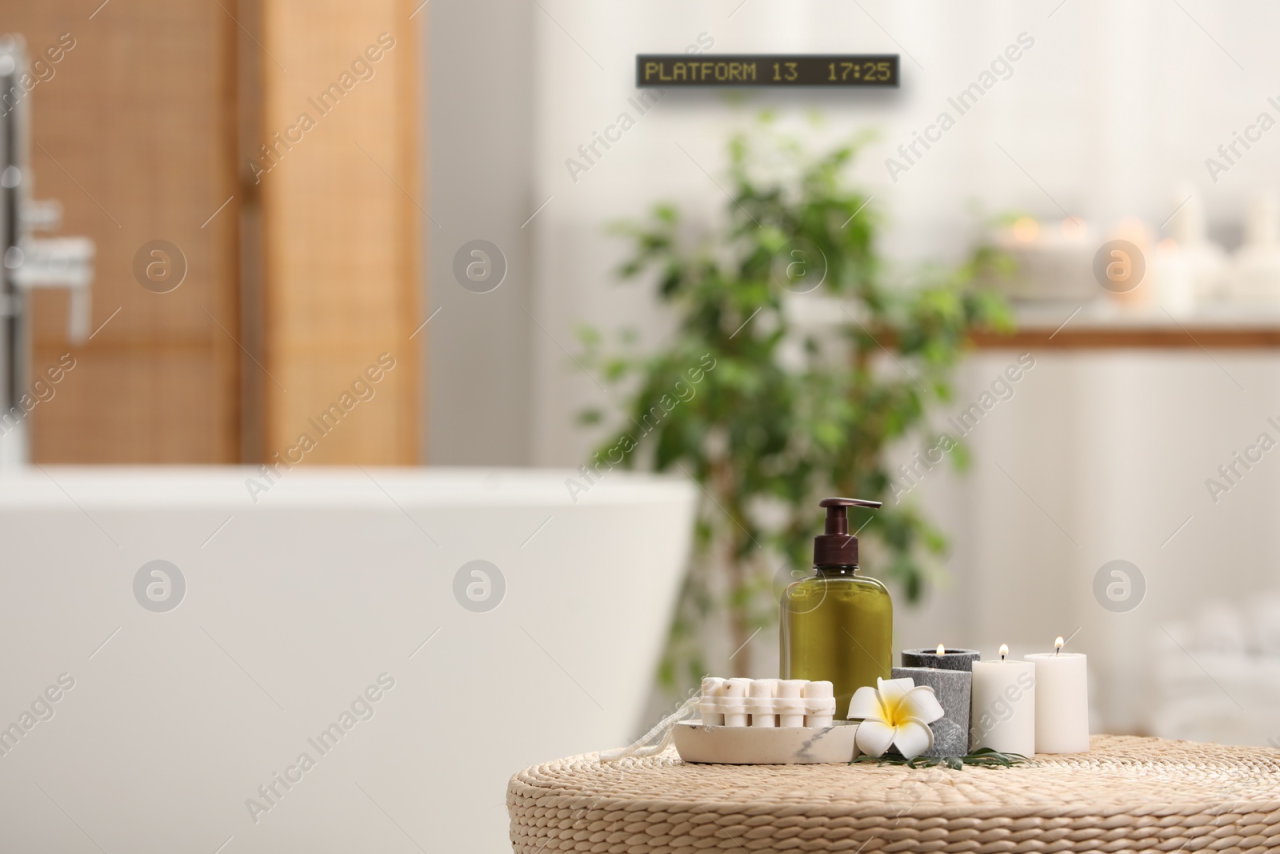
17:25
